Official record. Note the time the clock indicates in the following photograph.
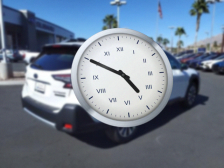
4:50
